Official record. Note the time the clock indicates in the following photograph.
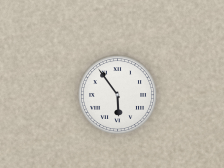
5:54
